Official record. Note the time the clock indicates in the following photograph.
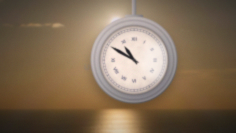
10:50
